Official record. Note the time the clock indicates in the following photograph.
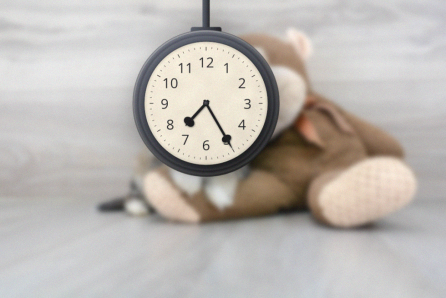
7:25
